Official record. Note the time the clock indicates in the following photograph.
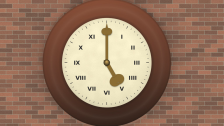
5:00
